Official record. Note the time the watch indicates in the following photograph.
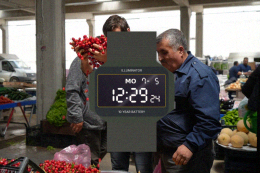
12:29:24
